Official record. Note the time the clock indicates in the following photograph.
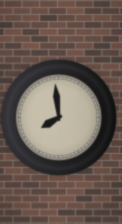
7:59
